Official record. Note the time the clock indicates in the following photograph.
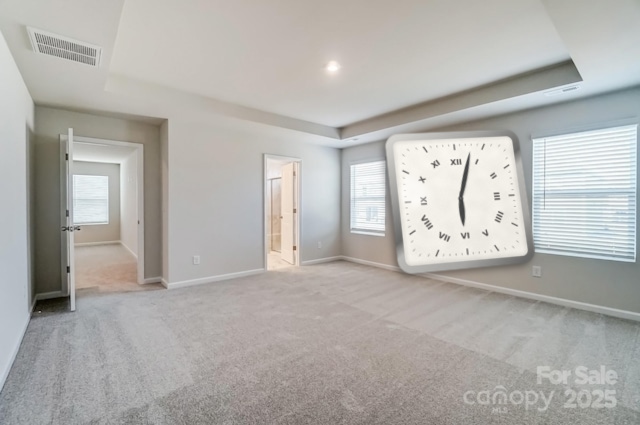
6:03
